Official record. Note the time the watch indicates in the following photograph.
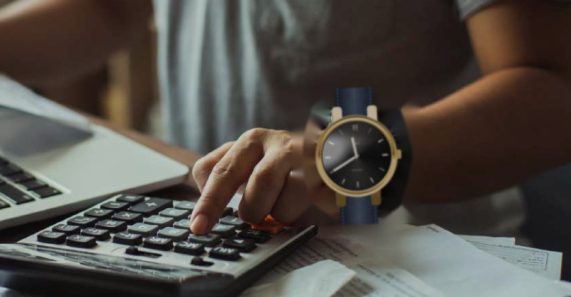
11:40
